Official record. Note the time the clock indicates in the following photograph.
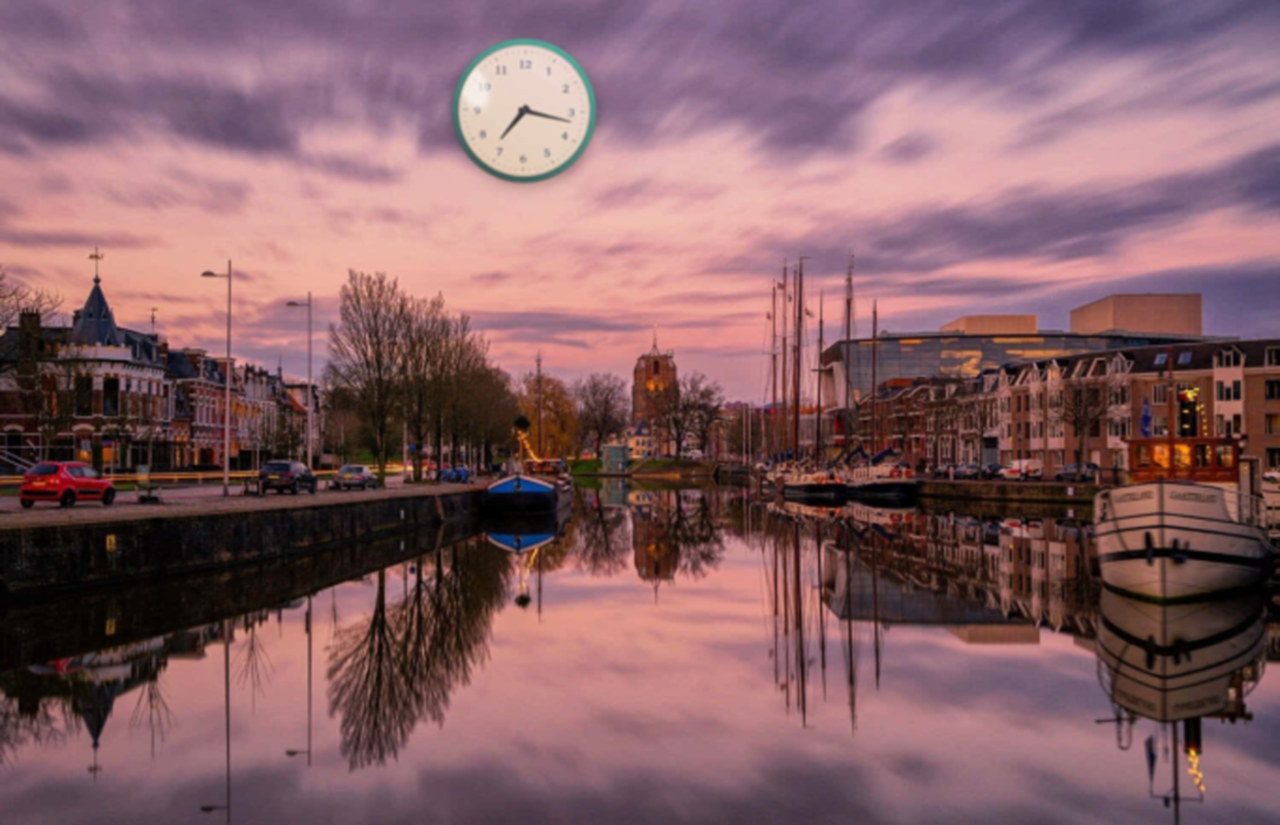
7:17
